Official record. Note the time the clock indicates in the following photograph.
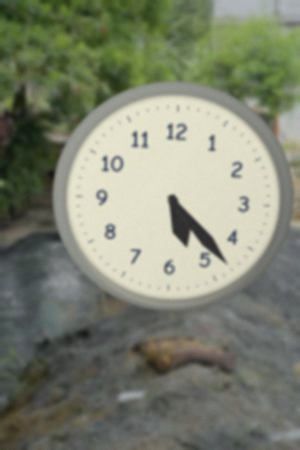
5:23
